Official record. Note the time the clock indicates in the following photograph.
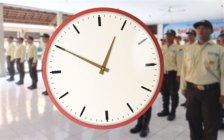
12:50
